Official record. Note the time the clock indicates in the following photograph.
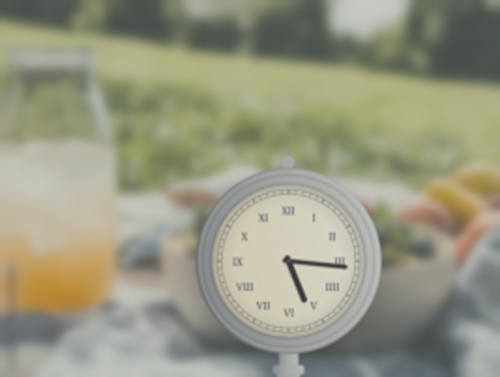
5:16
